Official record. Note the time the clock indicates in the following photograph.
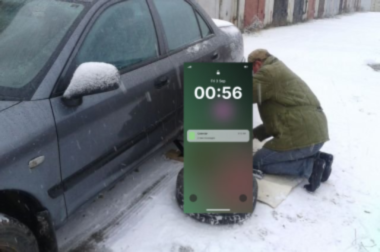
0:56
